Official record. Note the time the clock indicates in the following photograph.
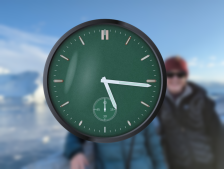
5:16
